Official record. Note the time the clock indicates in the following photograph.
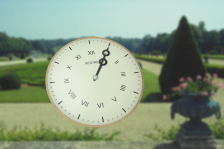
1:05
